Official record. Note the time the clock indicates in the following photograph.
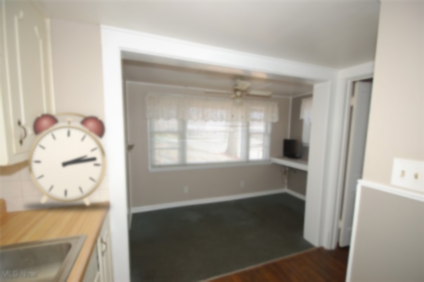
2:13
